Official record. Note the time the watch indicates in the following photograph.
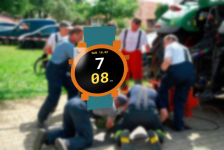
7:08
